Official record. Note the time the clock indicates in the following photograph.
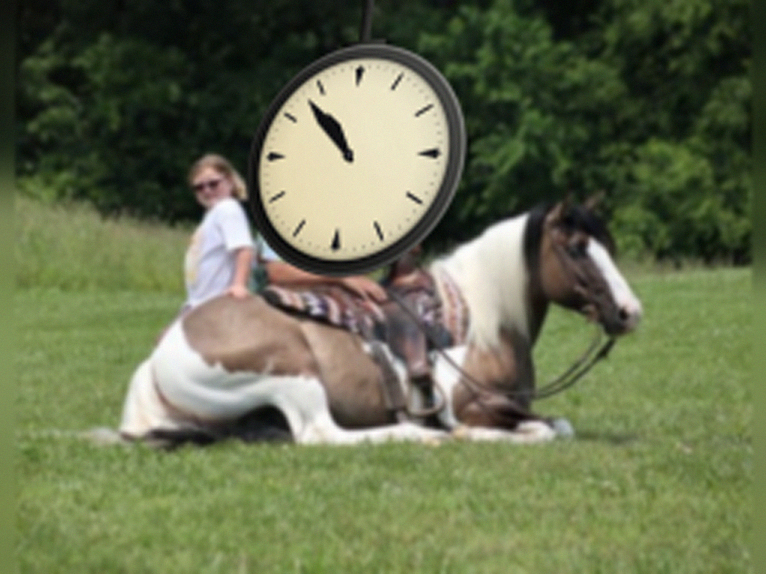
10:53
